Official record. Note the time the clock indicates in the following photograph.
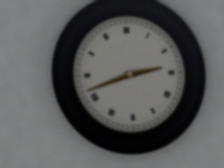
2:42
